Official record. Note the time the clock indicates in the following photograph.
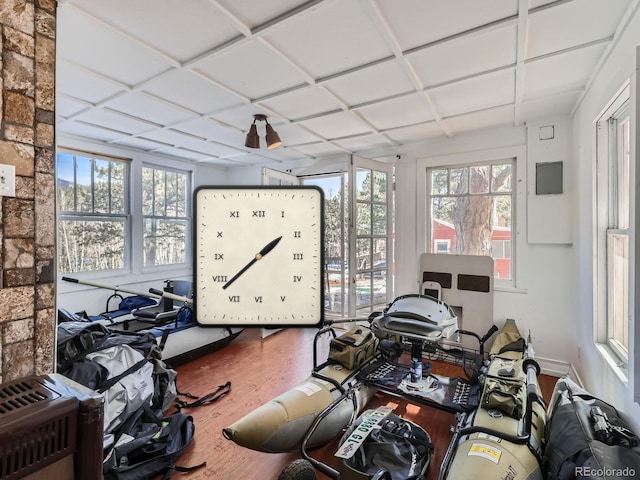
1:38
